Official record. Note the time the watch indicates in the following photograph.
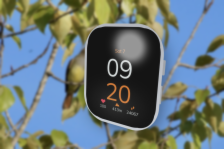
9:20
